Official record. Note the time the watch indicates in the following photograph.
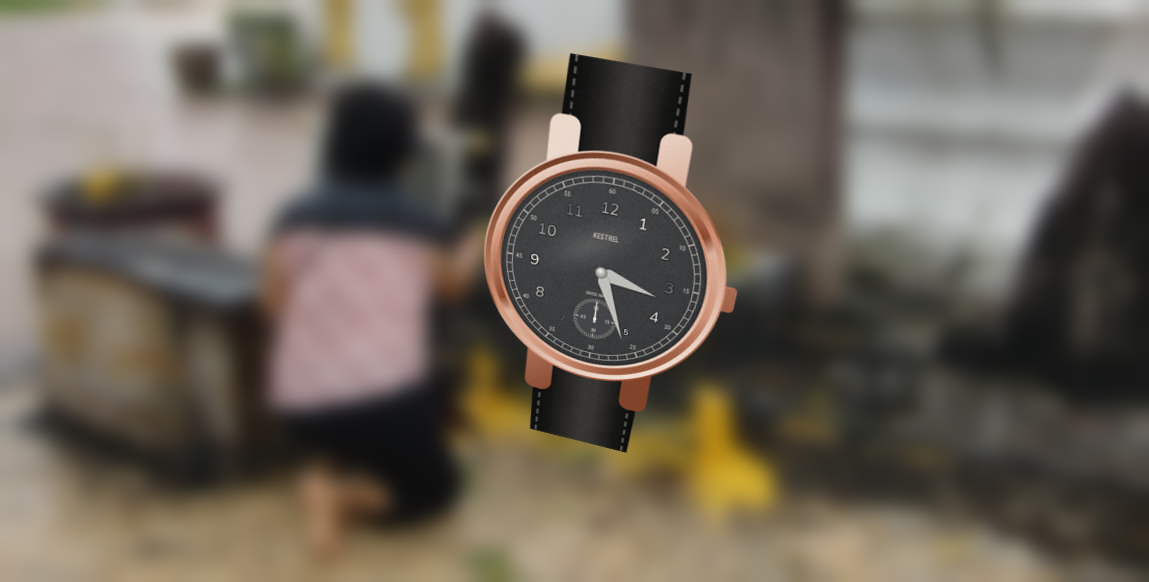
3:26
